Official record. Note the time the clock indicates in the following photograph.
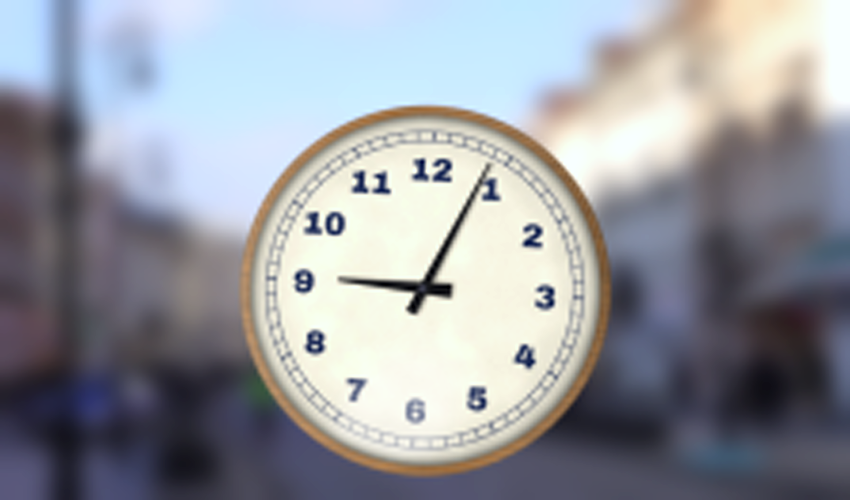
9:04
